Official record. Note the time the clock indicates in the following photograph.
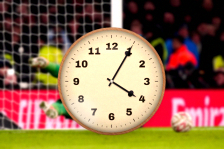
4:05
